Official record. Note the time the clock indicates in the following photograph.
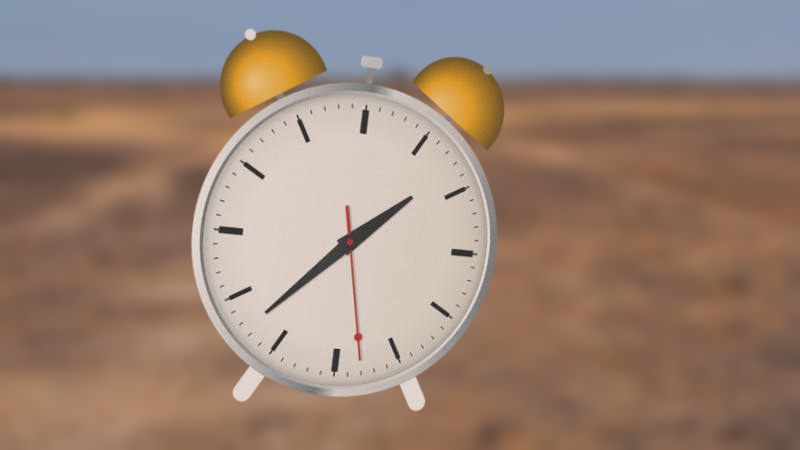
1:37:28
